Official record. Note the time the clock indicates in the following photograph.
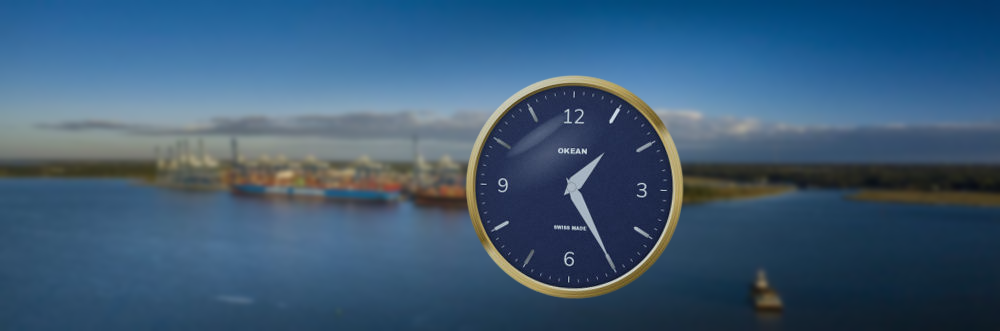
1:25
